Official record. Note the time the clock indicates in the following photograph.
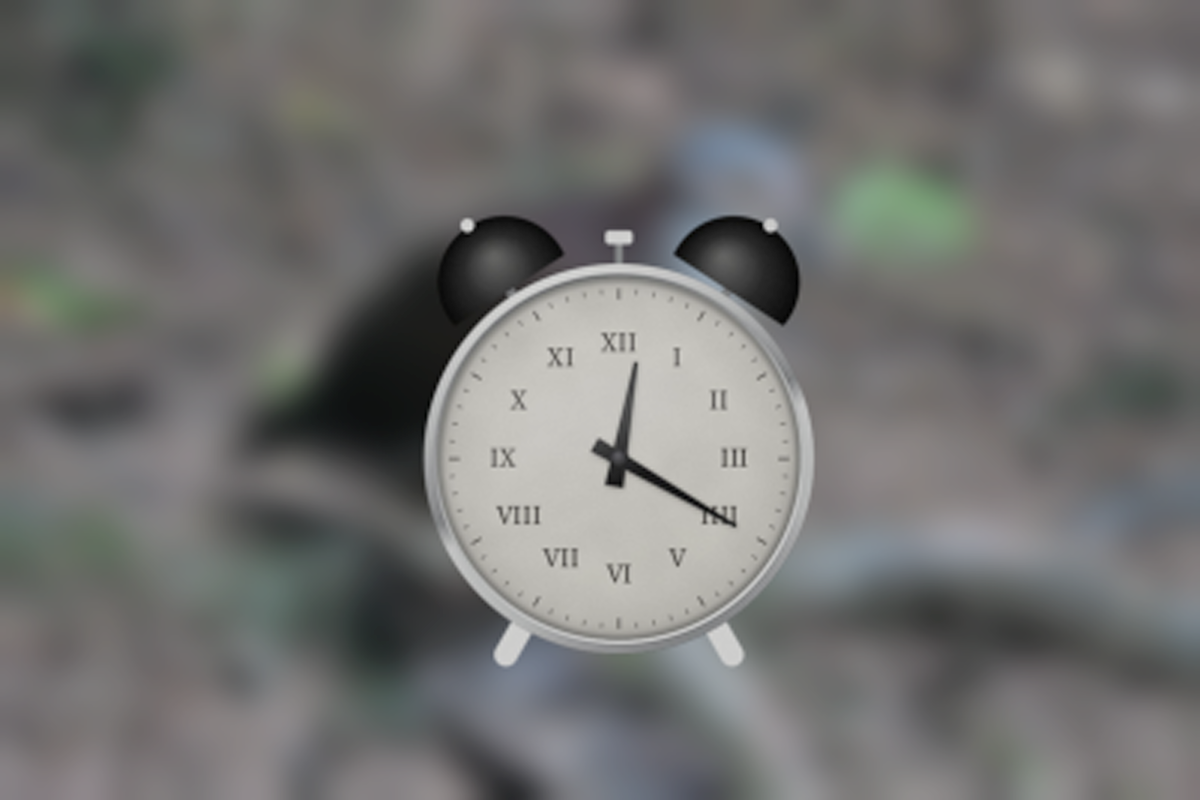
12:20
